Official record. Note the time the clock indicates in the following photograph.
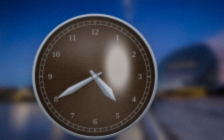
4:40
